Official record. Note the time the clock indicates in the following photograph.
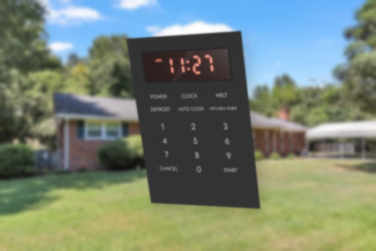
11:27
